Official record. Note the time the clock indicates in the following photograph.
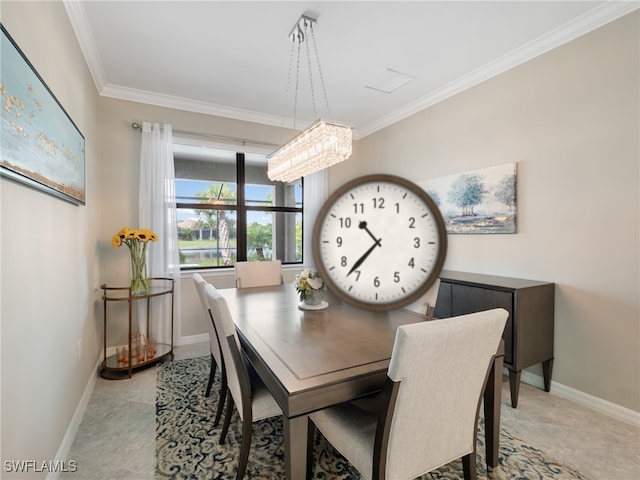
10:37
